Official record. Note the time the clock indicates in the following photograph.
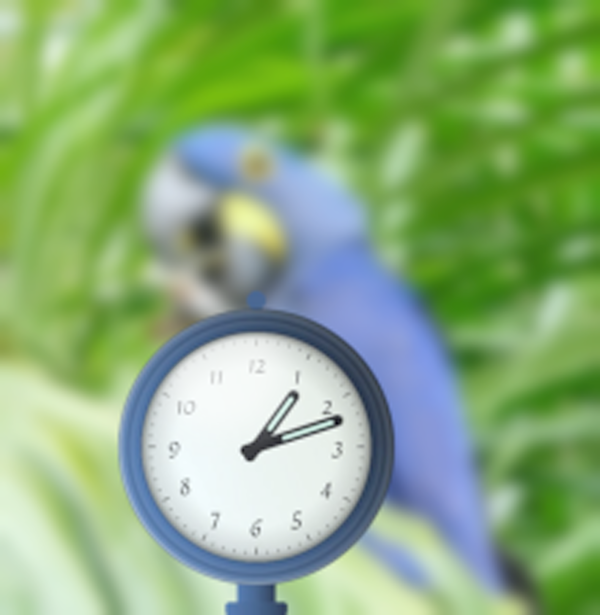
1:12
